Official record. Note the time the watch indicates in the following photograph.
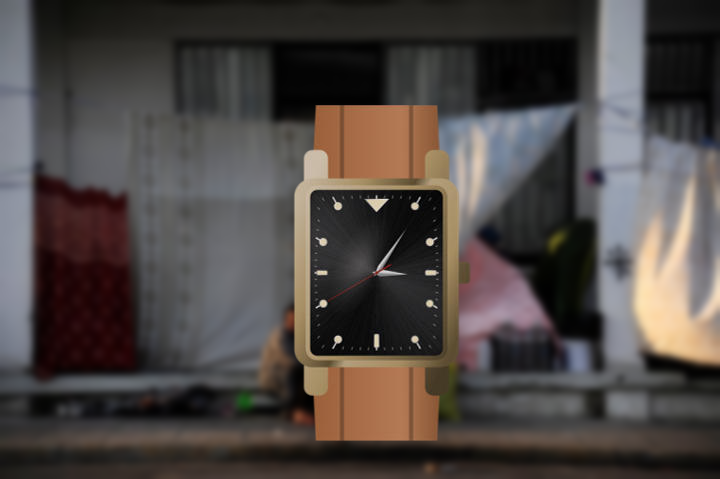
3:05:40
